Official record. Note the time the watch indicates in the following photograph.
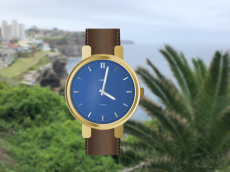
4:02
